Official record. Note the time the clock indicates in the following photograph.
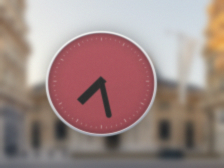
7:28
